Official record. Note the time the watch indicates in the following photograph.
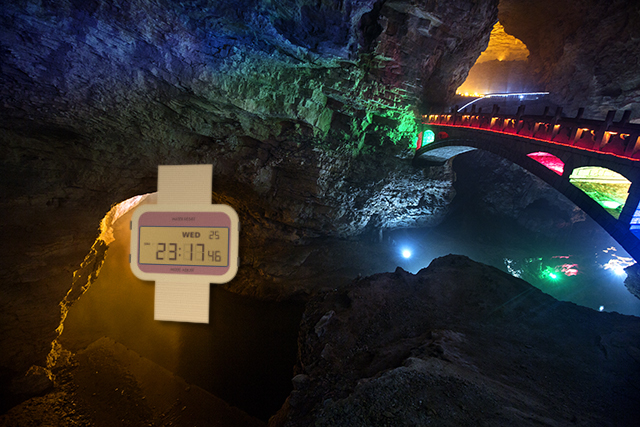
23:17:46
